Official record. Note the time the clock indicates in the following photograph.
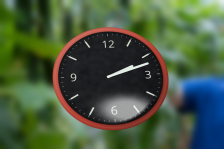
2:12
